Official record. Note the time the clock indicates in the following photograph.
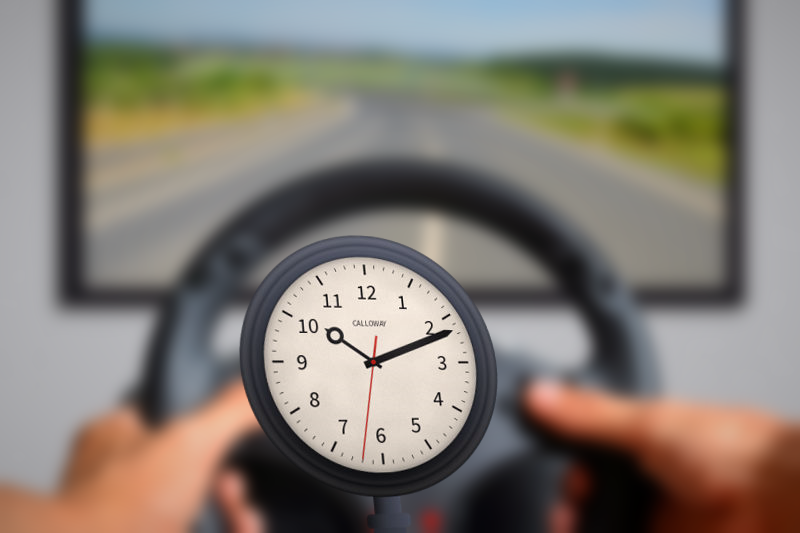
10:11:32
